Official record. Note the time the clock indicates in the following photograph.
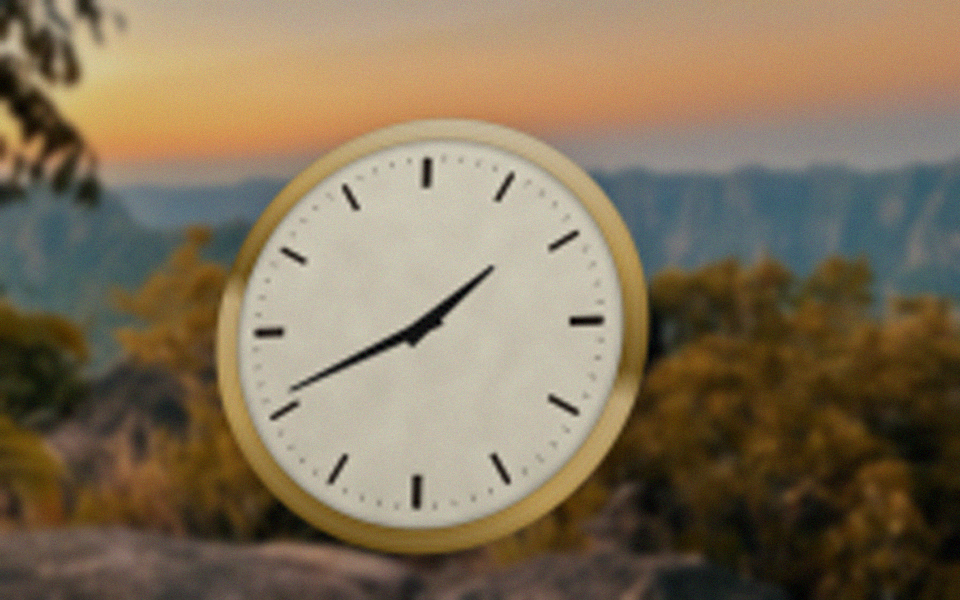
1:41
